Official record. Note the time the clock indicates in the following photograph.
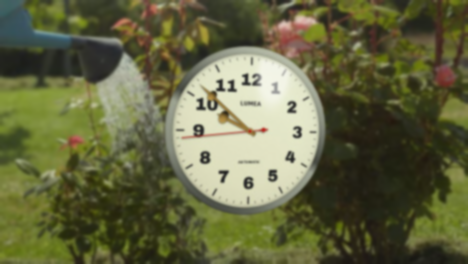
9:51:44
